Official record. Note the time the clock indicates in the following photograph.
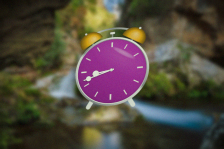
8:42
